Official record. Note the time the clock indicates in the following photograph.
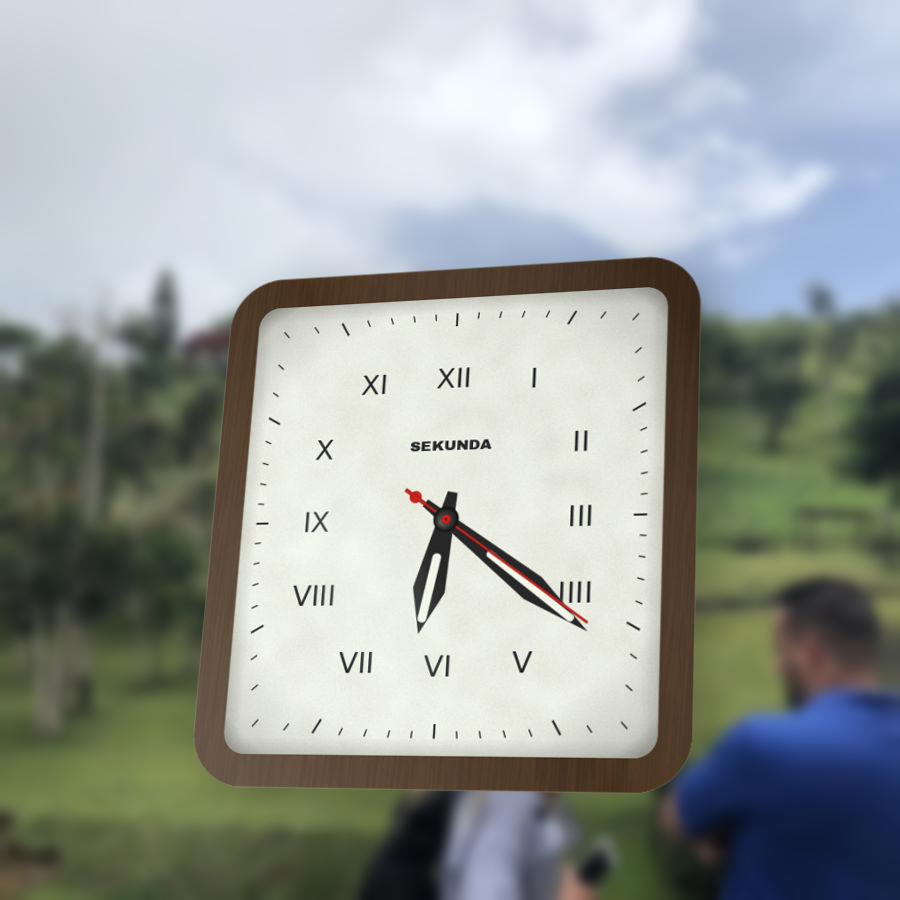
6:21:21
